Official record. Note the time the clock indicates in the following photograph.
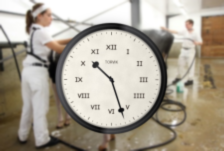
10:27
